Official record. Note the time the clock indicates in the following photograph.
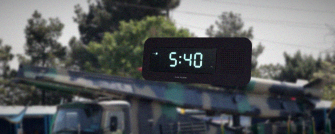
5:40
